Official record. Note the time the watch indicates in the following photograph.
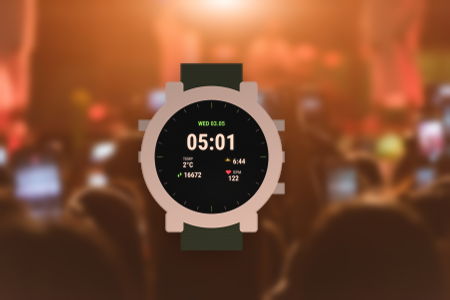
5:01
